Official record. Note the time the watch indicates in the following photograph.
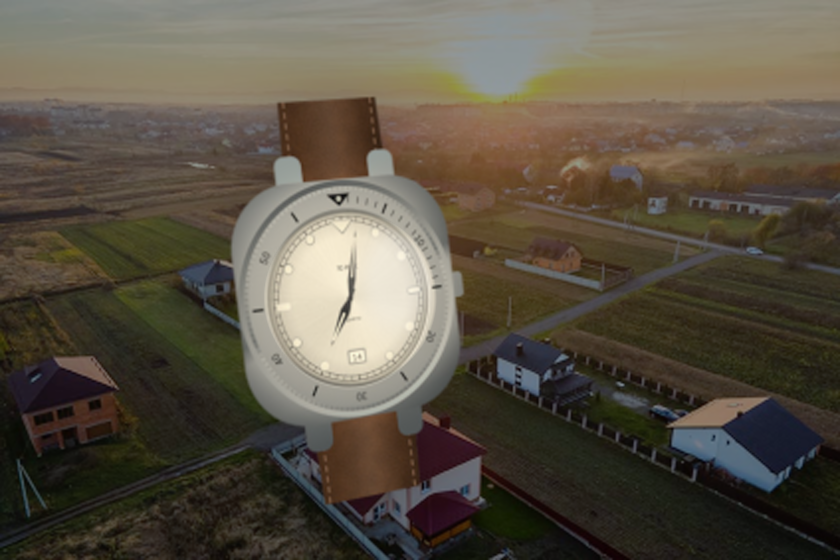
7:02
